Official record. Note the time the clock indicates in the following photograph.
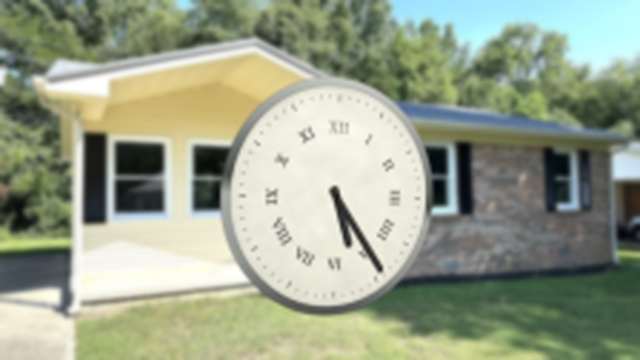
5:24
